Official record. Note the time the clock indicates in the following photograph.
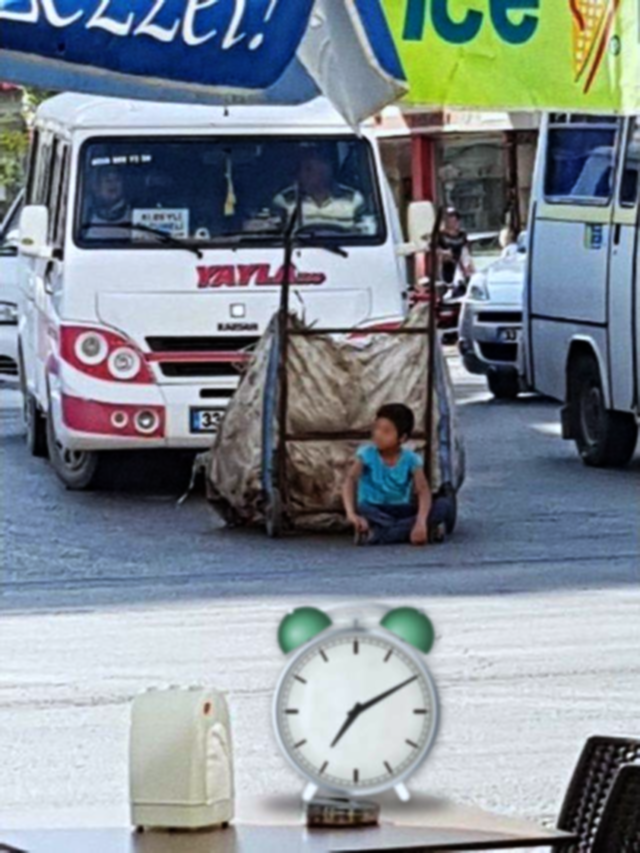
7:10
